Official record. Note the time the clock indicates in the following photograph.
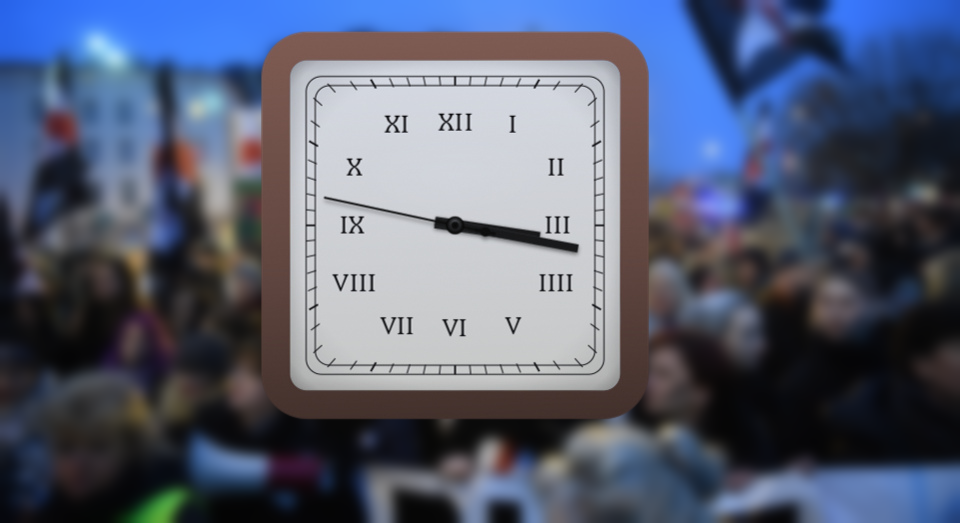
3:16:47
